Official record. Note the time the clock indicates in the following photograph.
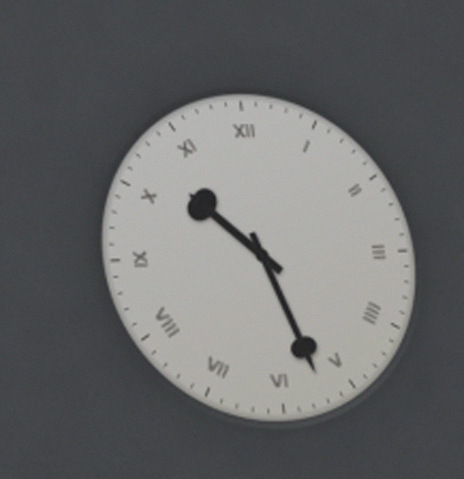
10:27
